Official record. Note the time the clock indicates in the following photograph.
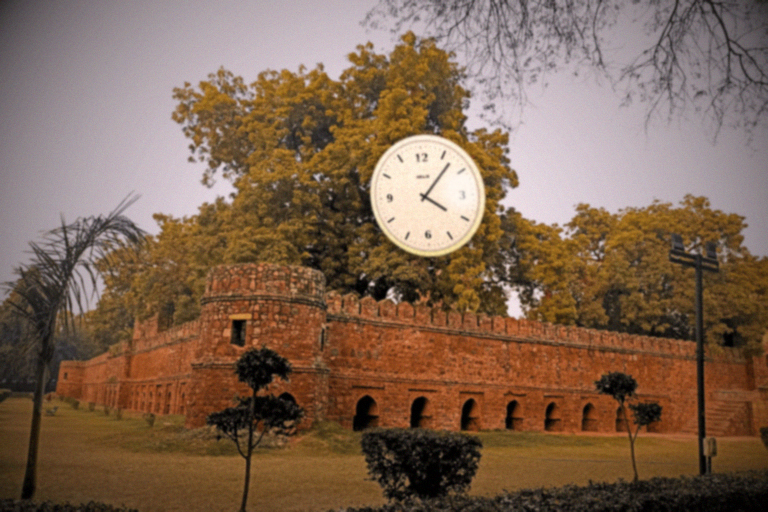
4:07
